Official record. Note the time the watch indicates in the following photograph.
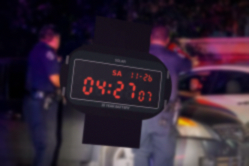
4:27:07
